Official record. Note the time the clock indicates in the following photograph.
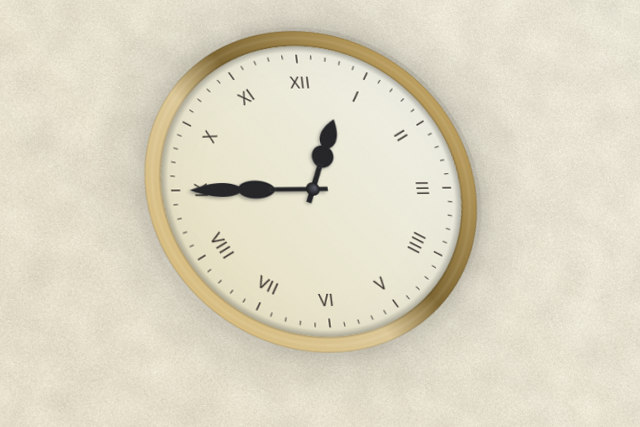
12:45
